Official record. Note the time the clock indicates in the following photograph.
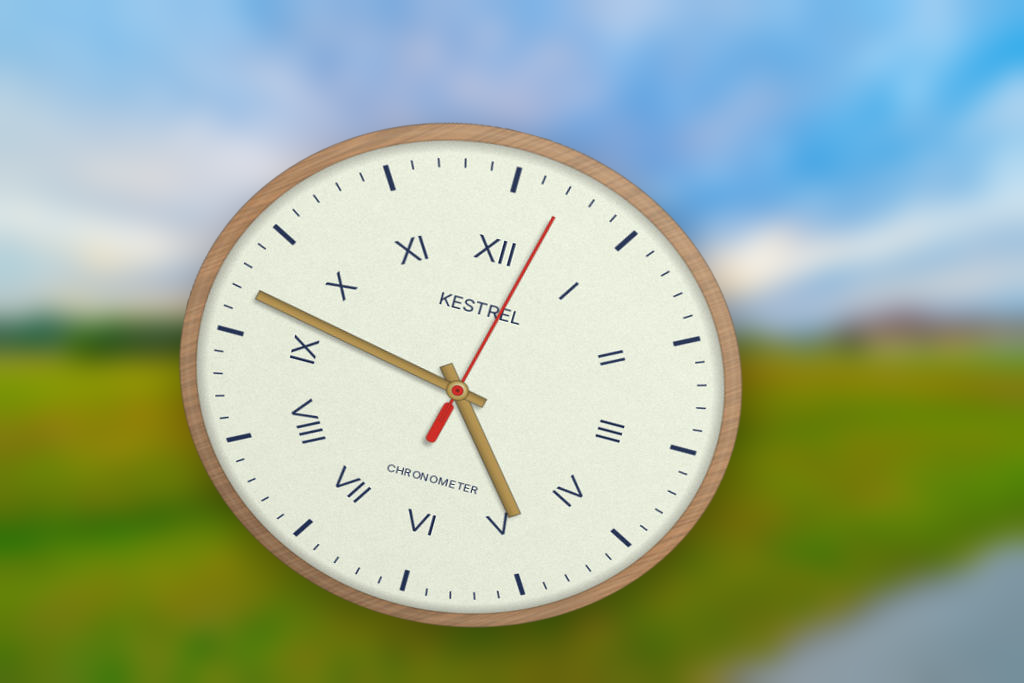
4:47:02
